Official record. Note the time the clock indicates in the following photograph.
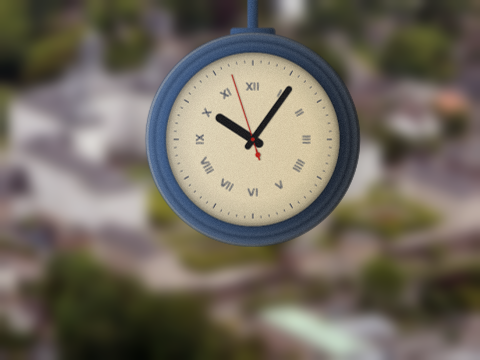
10:05:57
